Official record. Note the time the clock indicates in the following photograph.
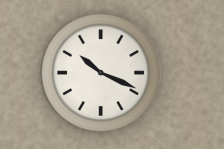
10:19
